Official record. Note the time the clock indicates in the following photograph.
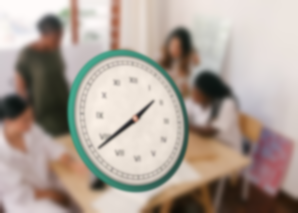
1:39
